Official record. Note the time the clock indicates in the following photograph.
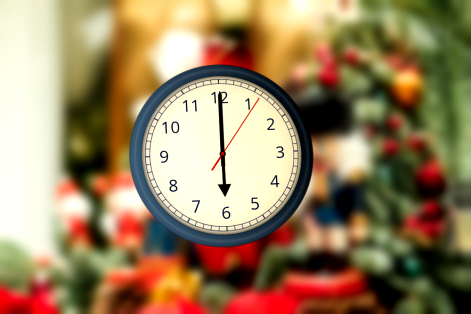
6:00:06
